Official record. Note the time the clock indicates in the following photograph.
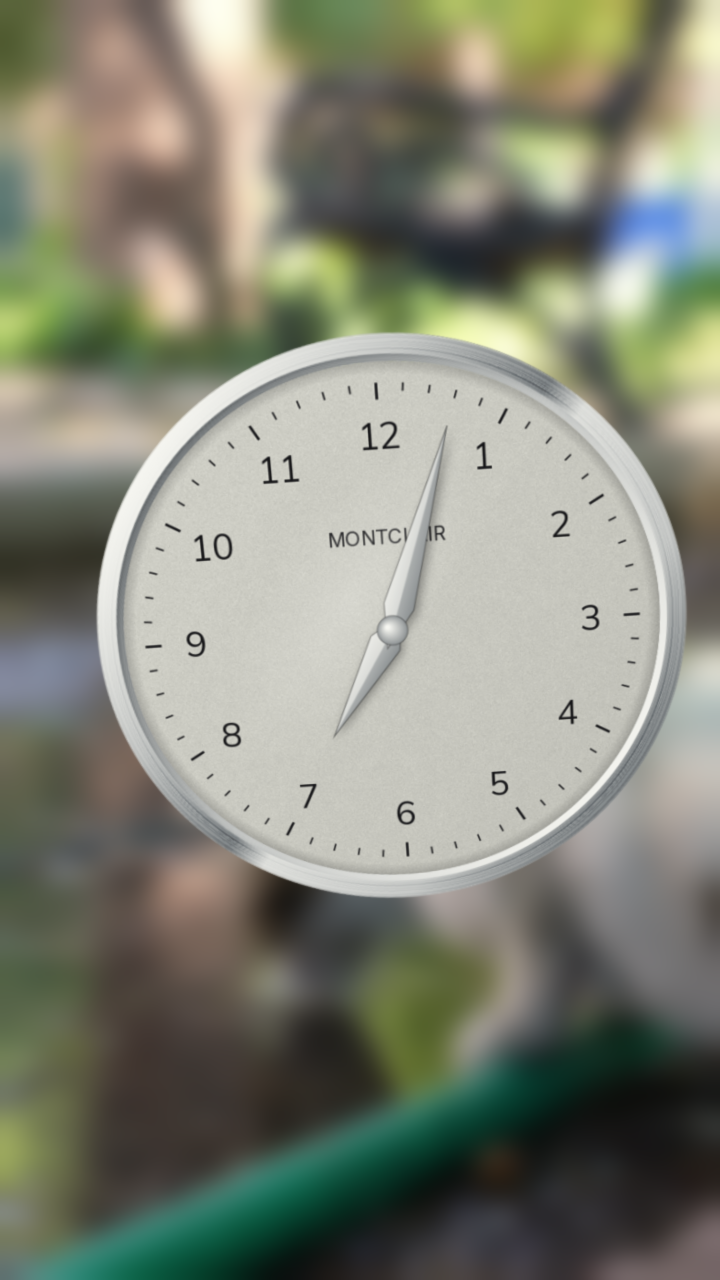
7:03
